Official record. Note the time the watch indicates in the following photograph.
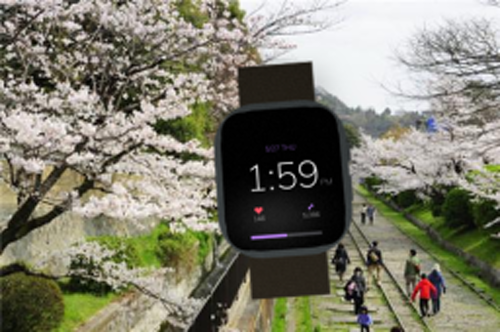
1:59
